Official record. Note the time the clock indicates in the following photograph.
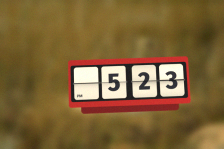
5:23
